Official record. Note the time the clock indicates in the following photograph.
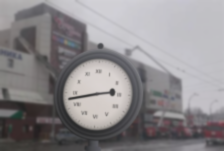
2:43
